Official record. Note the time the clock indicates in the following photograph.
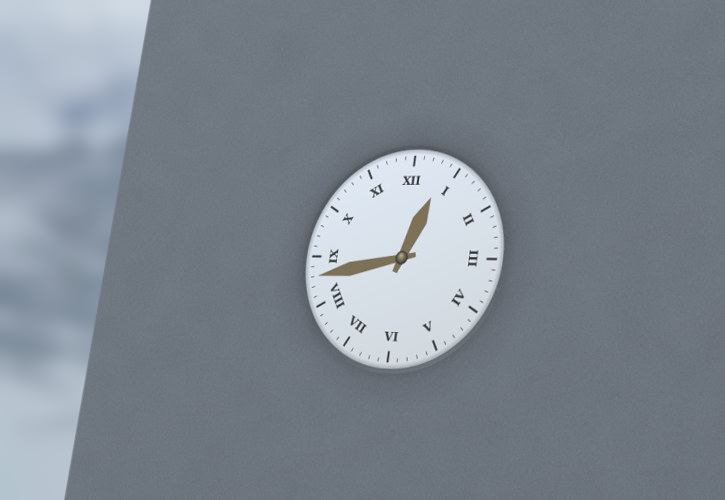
12:43
